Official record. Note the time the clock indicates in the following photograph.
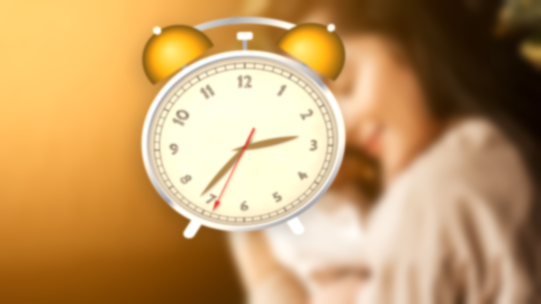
2:36:34
